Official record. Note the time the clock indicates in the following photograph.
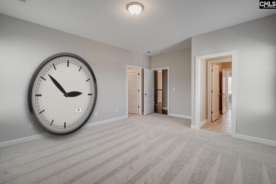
2:52
